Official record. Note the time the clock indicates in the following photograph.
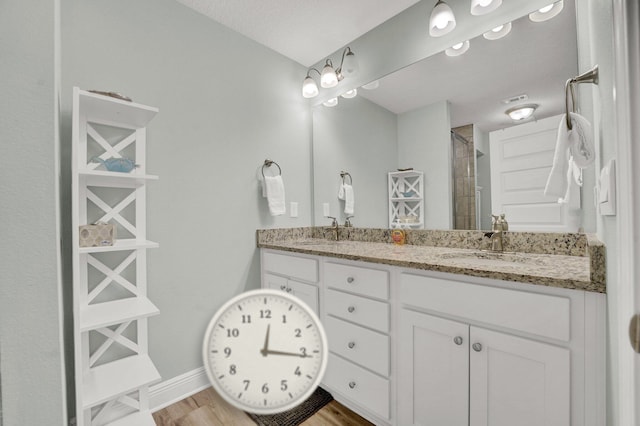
12:16
